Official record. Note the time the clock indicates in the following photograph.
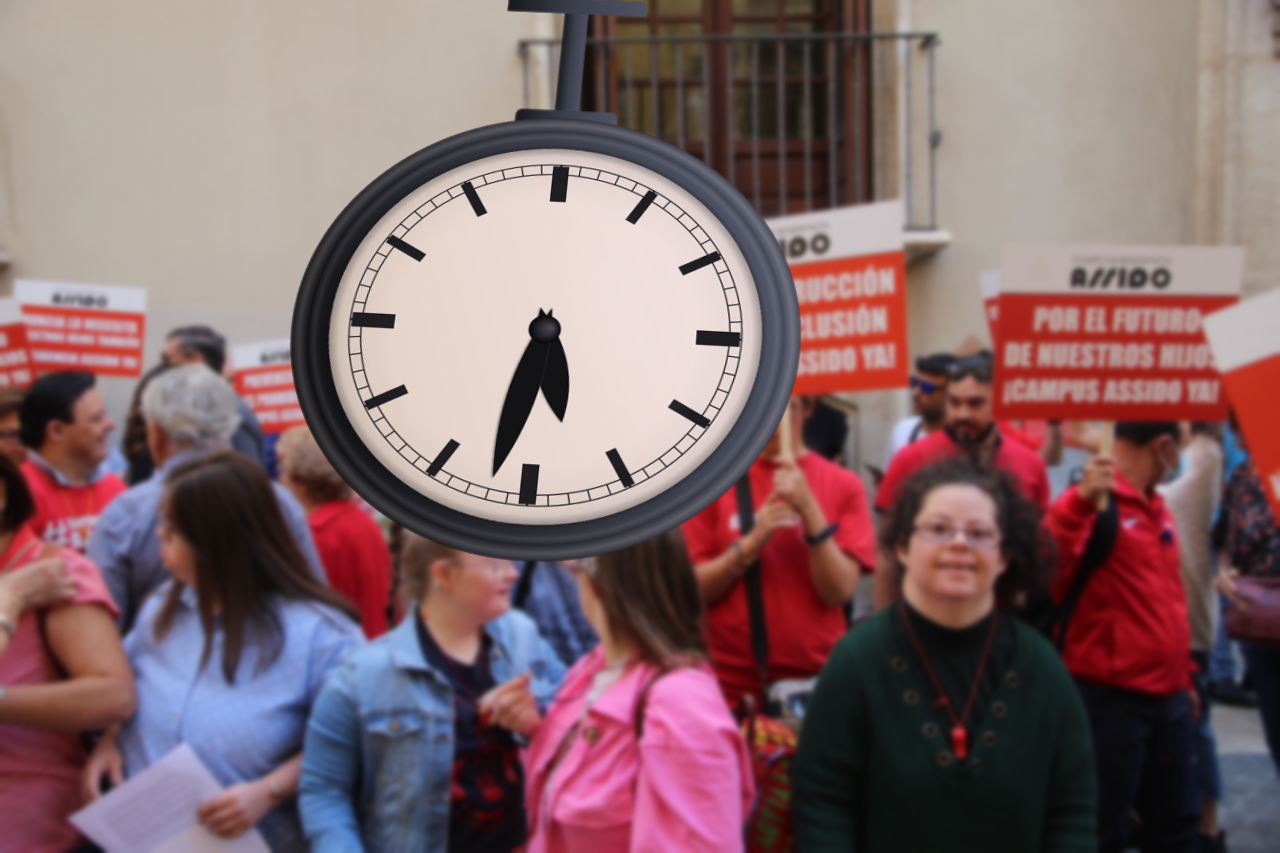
5:32
